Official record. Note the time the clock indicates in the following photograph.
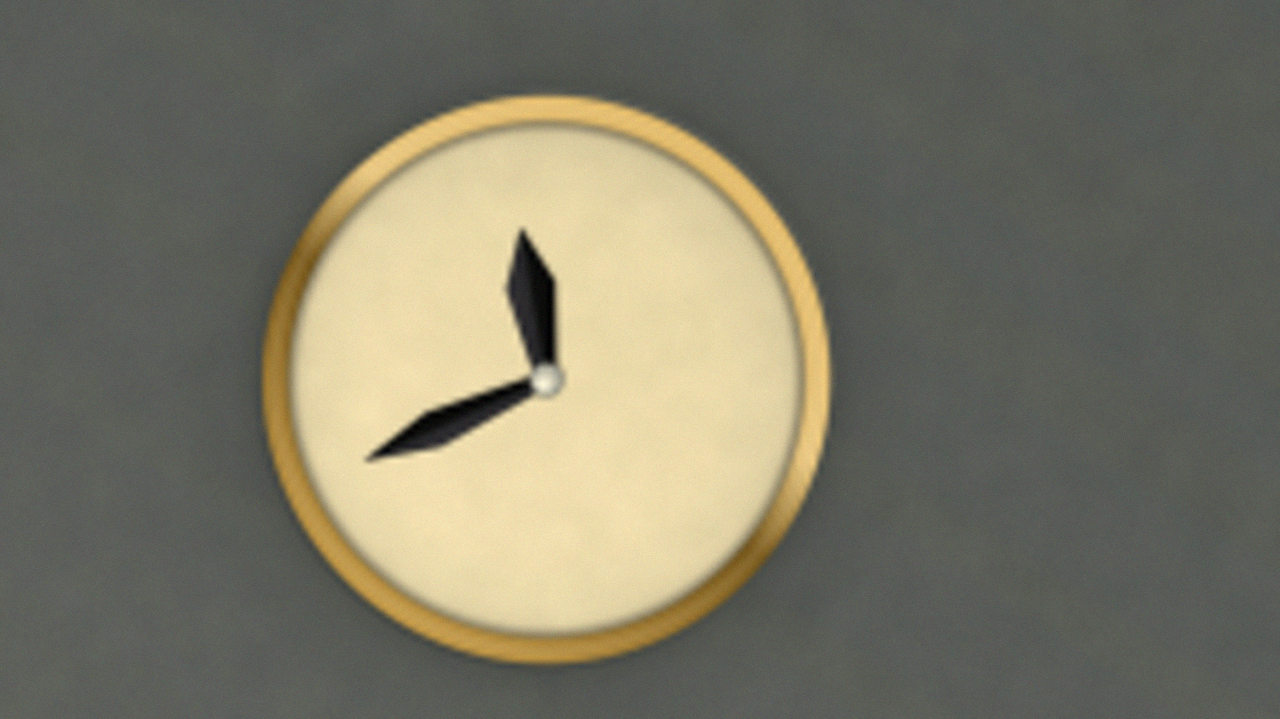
11:41
